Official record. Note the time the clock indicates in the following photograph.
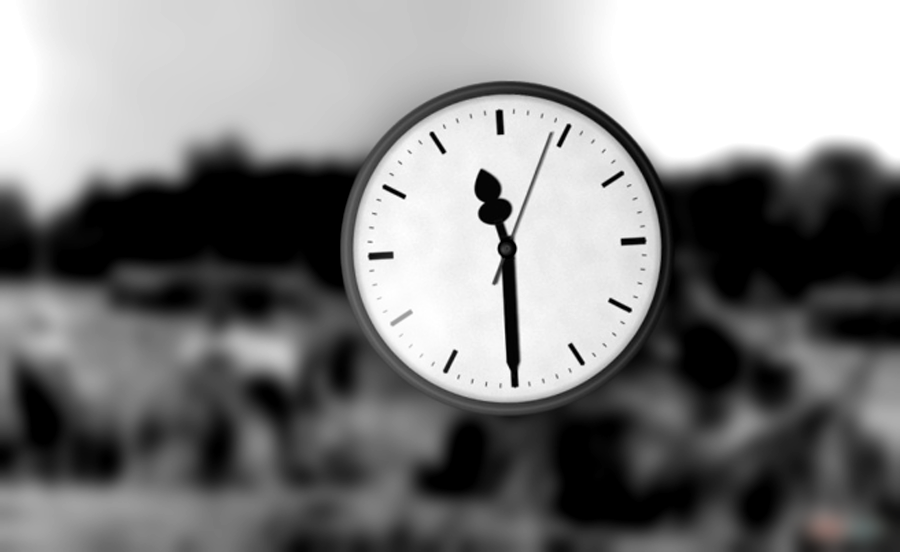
11:30:04
